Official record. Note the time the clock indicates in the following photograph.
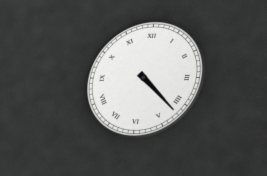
4:22
